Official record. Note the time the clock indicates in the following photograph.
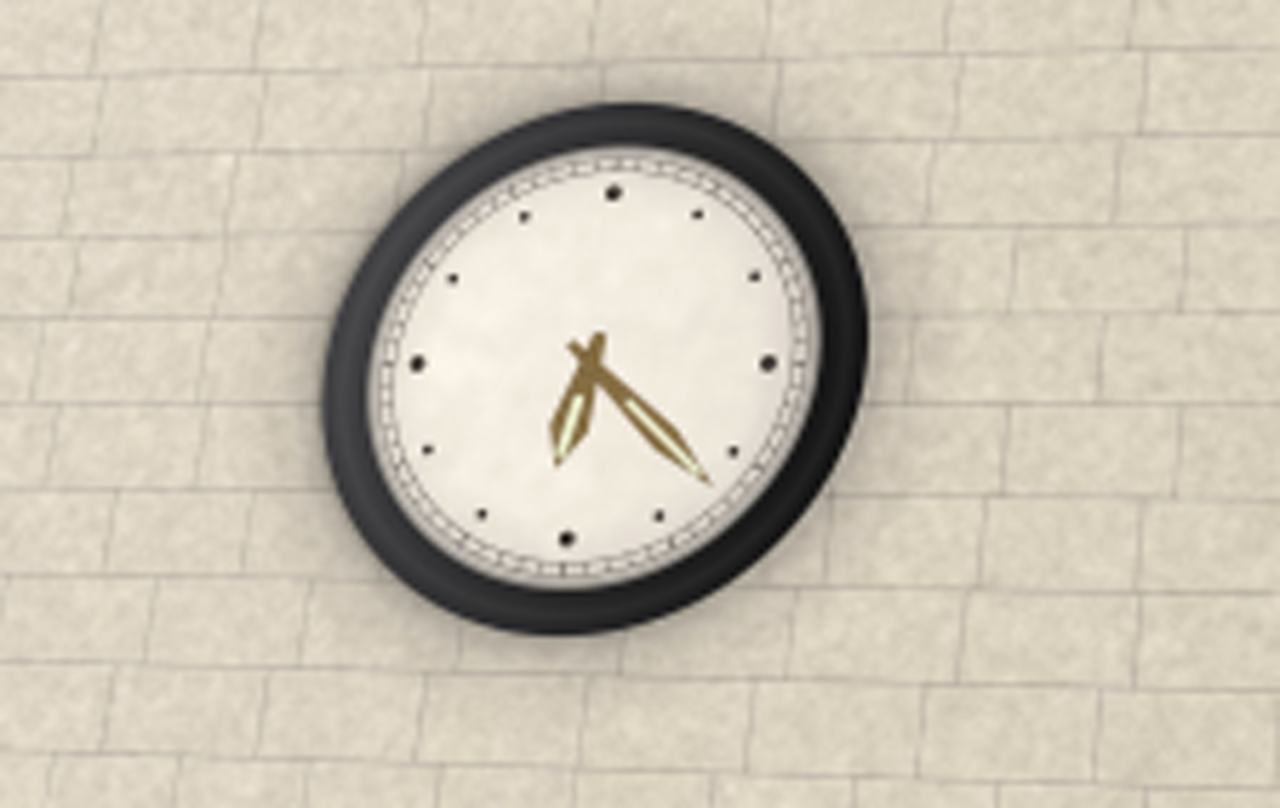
6:22
